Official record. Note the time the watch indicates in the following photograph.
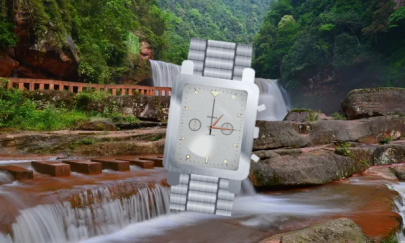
1:15
